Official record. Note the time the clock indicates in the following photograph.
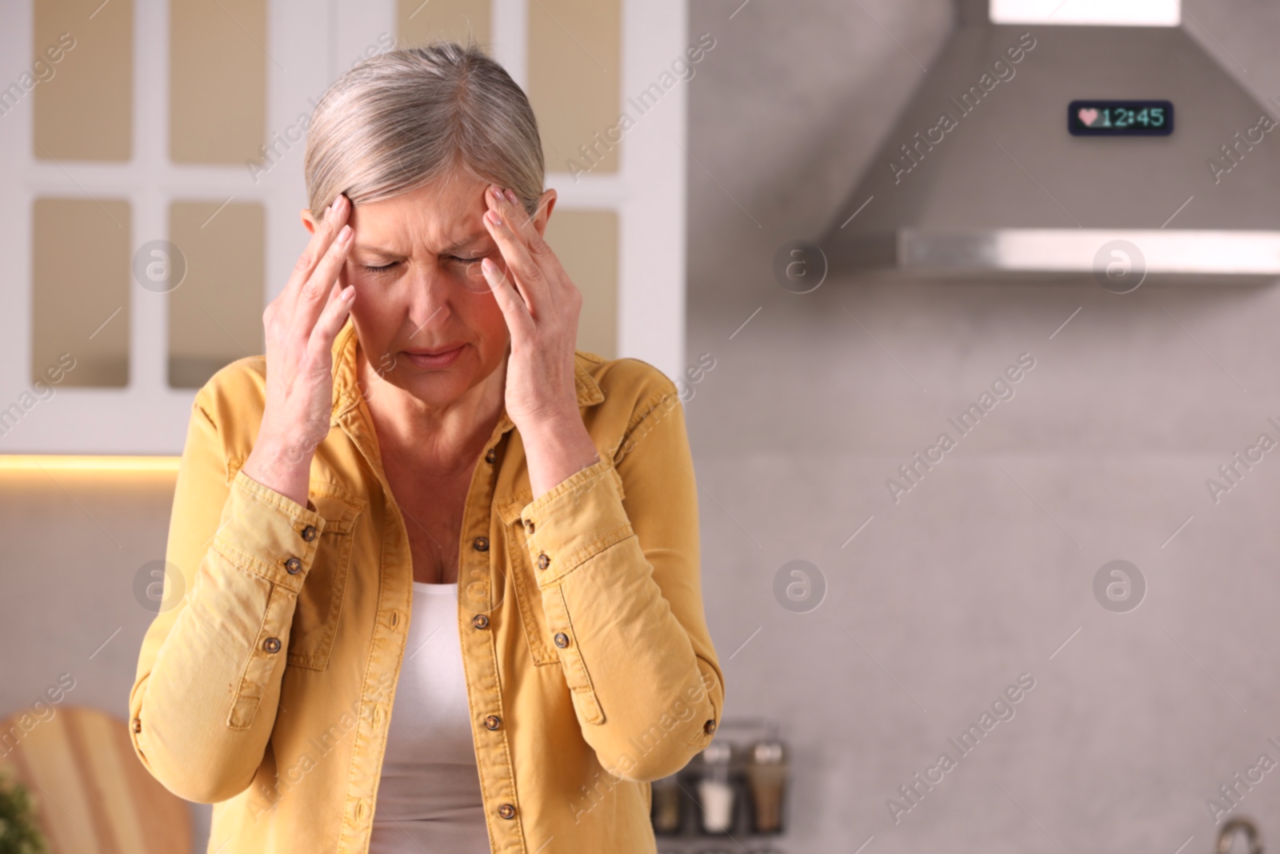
12:45
